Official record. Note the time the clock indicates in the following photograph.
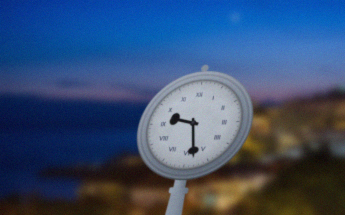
9:28
